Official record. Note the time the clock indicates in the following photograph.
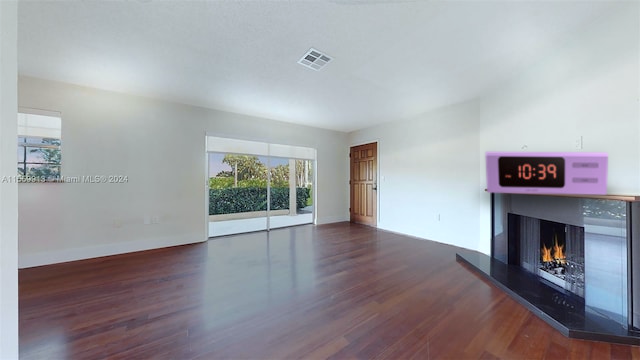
10:39
